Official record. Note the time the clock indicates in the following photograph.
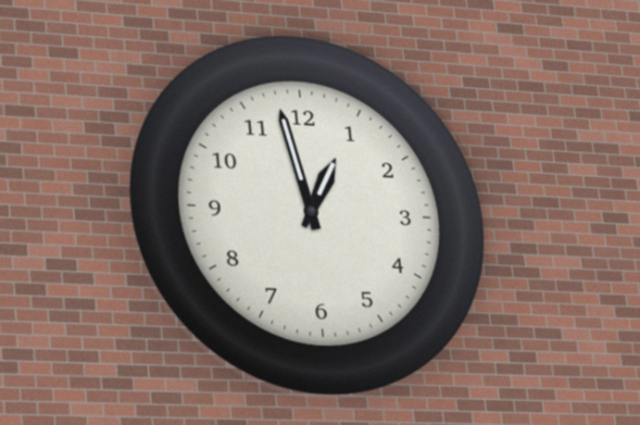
12:58
